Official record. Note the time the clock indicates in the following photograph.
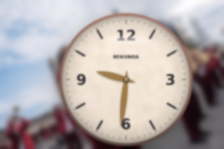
9:31
